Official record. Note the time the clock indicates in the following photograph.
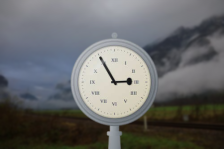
2:55
